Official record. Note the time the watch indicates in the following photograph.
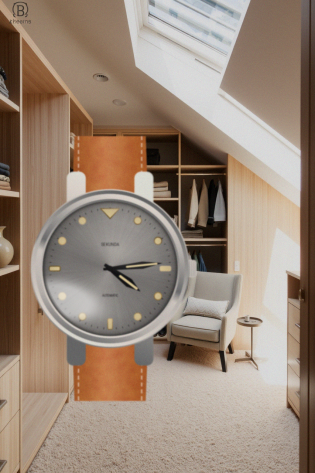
4:14
